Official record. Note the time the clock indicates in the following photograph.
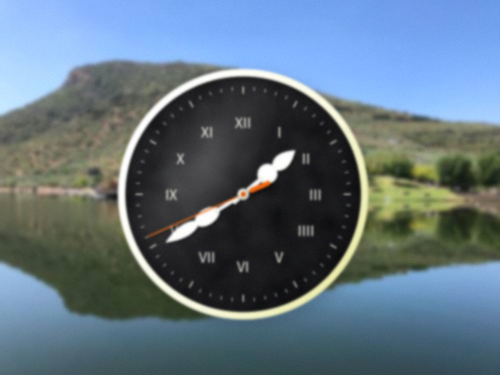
1:39:41
